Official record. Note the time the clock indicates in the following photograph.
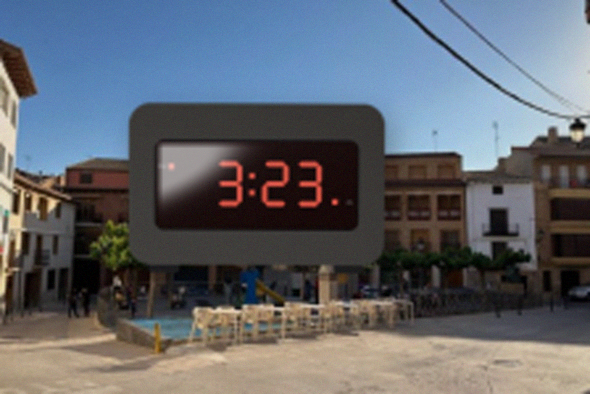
3:23
